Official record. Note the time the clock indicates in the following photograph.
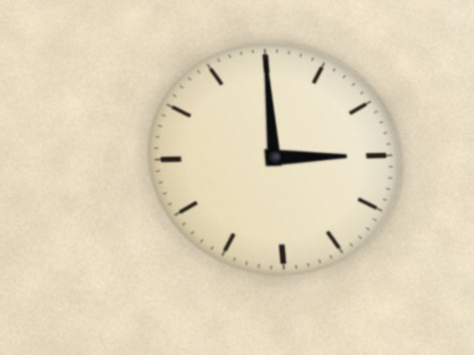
3:00
